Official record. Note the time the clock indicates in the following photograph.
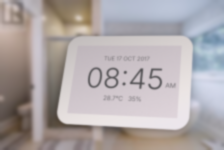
8:45
